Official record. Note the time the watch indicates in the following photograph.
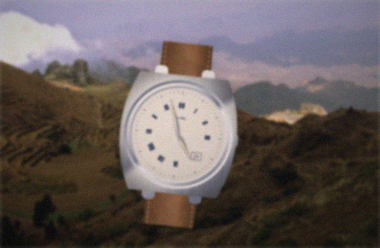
4:57
